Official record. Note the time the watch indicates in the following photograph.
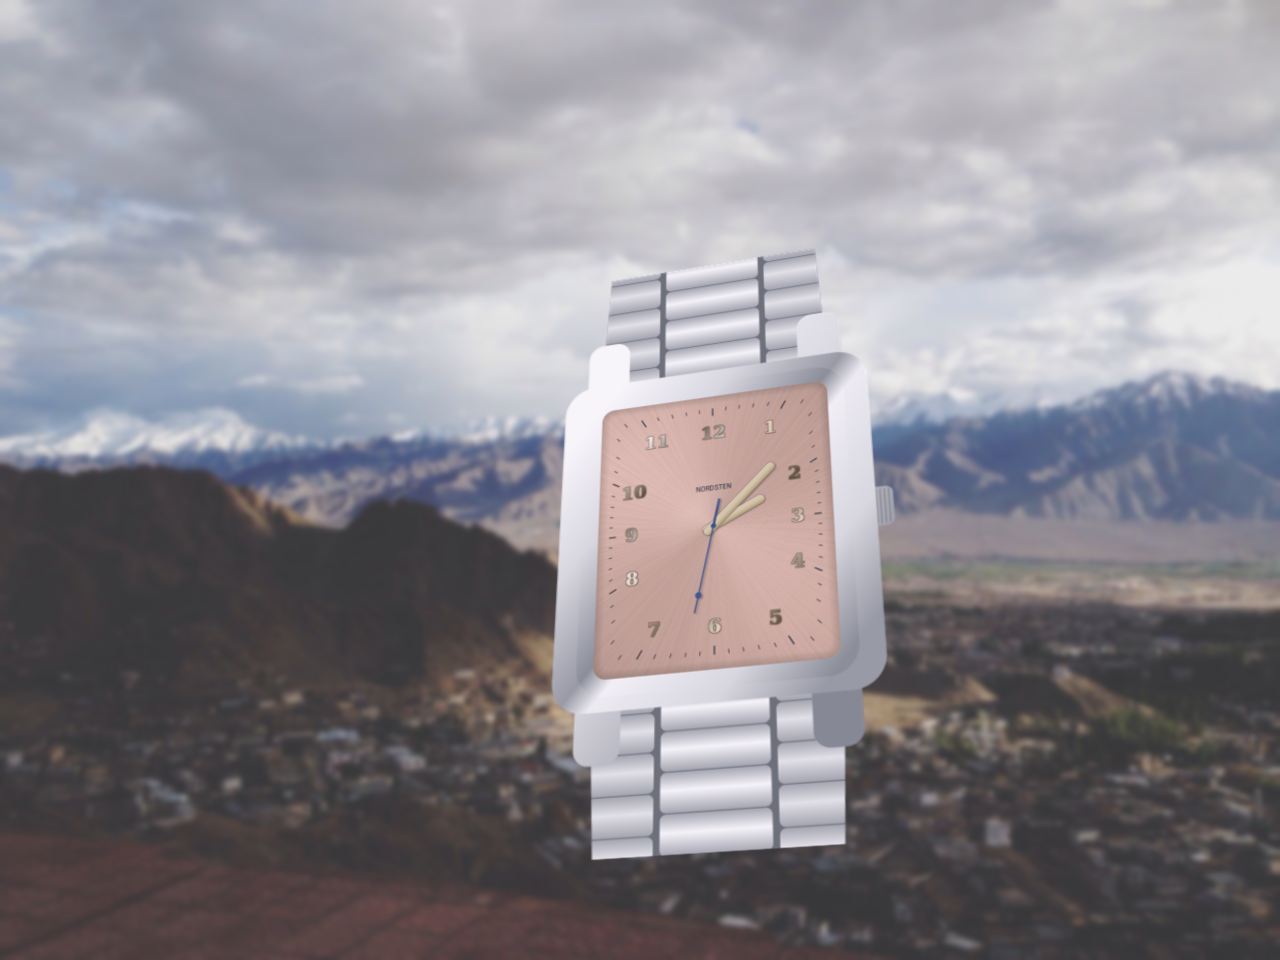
2:07:32
